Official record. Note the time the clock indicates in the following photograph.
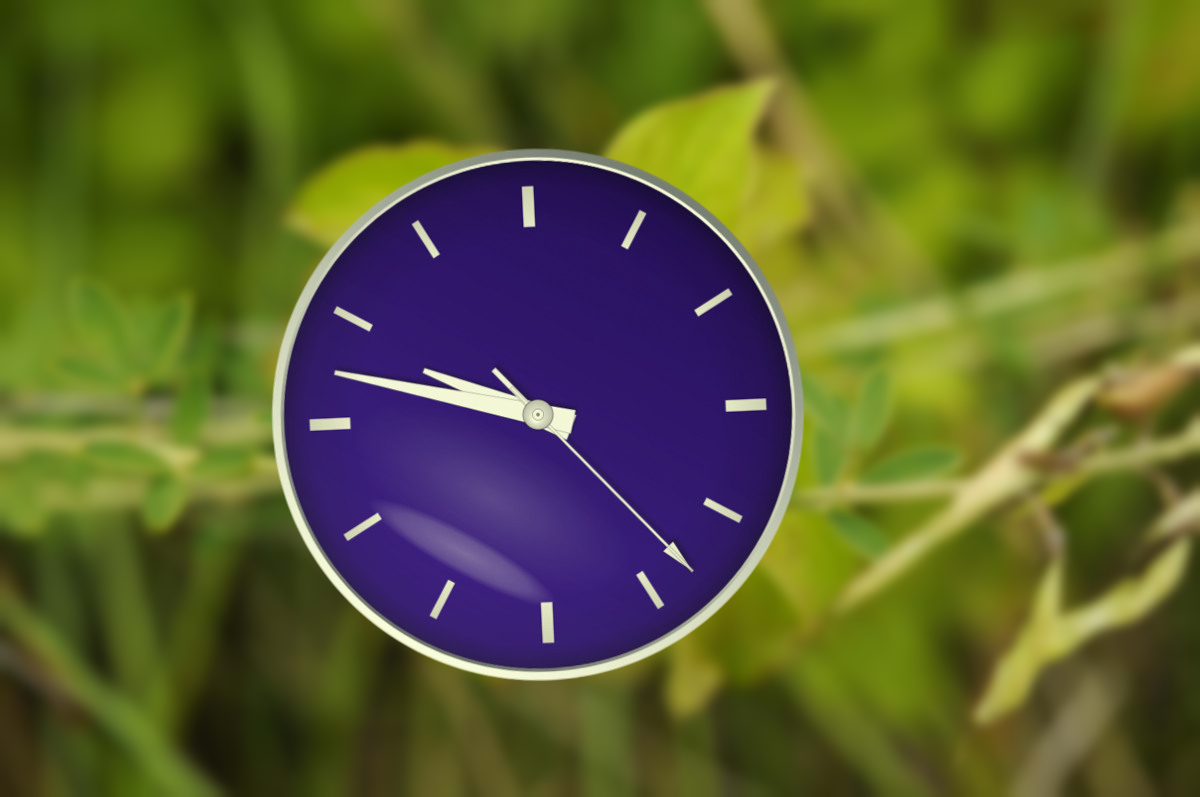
9:47:23
